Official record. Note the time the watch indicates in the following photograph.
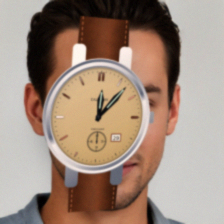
12:07
